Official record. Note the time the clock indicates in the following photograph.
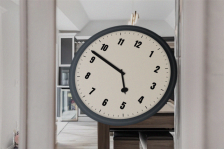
4:47
